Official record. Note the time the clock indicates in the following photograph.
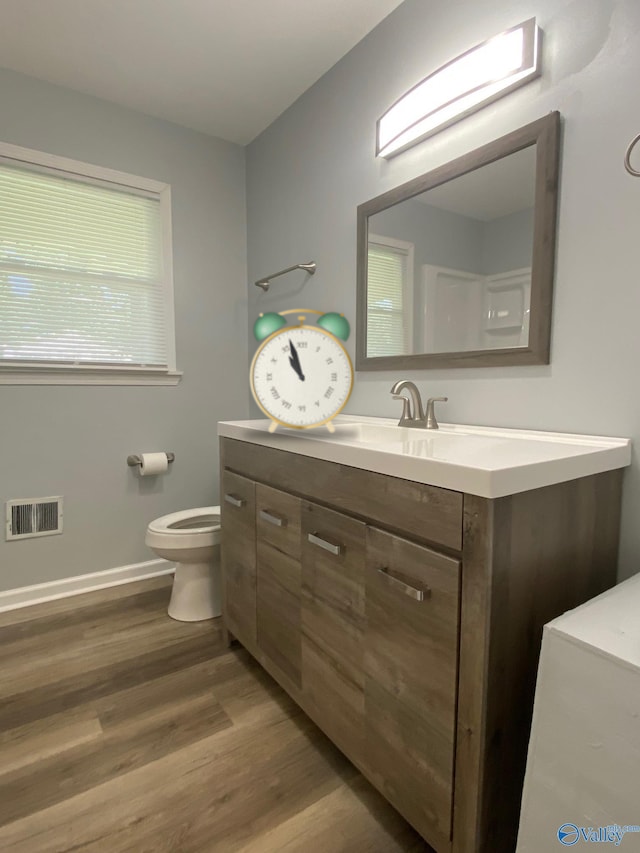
10:57
